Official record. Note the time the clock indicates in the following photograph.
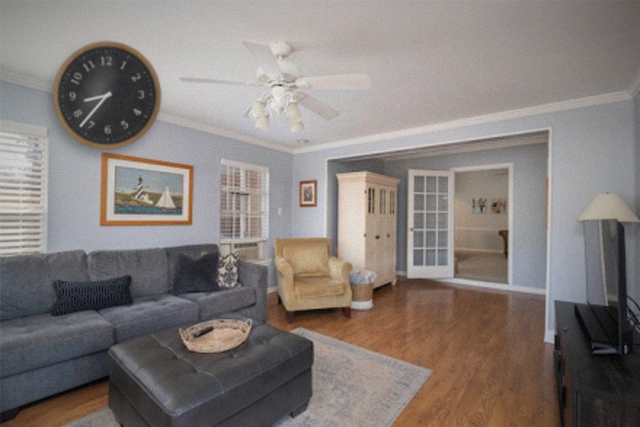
8:37
